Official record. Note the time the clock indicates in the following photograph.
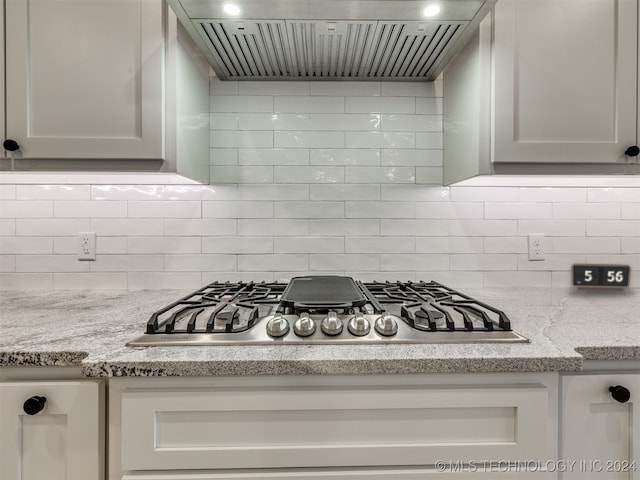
5:56
